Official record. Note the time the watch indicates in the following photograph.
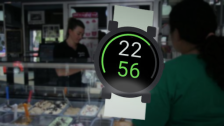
22:56
